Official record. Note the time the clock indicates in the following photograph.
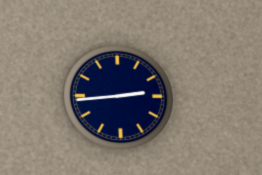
2:44
